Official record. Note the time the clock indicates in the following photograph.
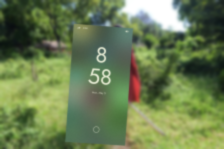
8:58
